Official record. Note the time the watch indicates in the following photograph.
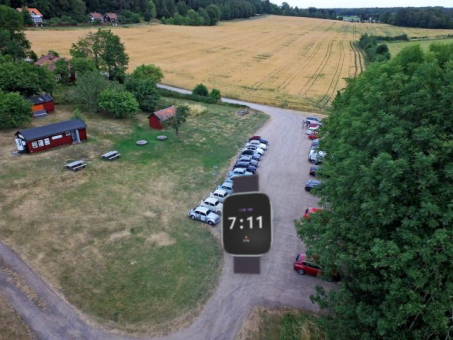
7:11
